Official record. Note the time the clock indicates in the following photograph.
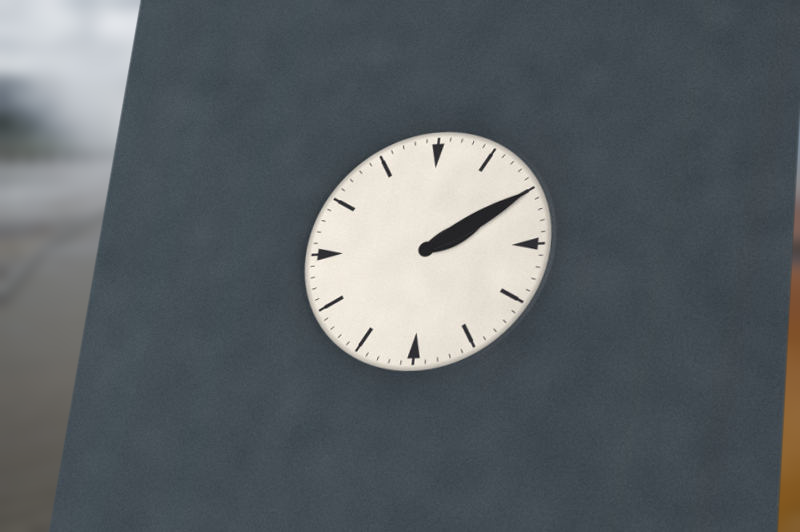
2:10
